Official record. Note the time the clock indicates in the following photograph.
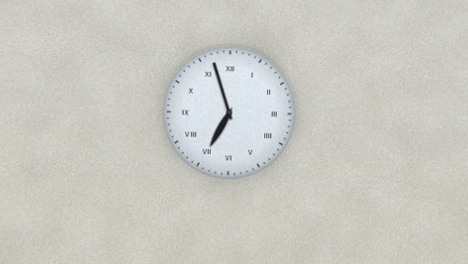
6:57
